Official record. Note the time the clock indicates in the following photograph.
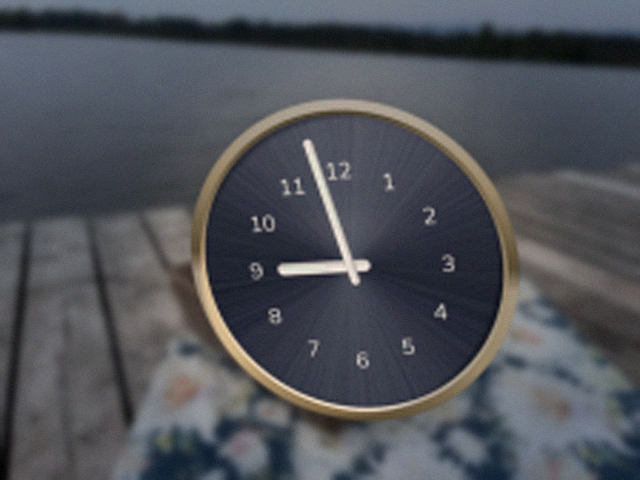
8:58
